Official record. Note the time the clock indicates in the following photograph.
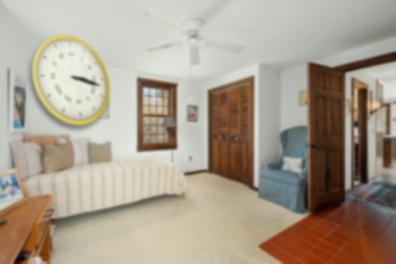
3:17
